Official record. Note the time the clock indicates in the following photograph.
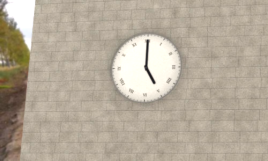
5:00
